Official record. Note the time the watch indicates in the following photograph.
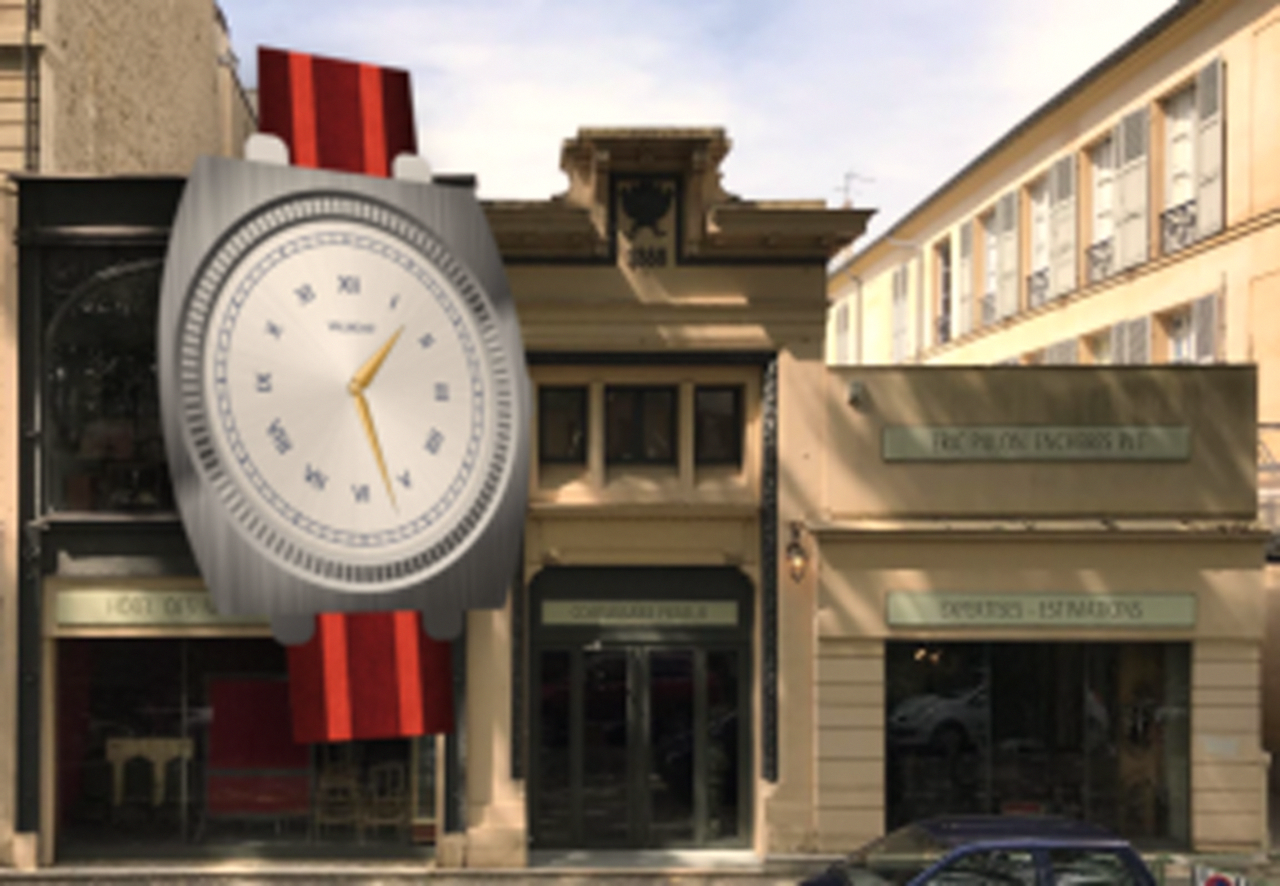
1:27
